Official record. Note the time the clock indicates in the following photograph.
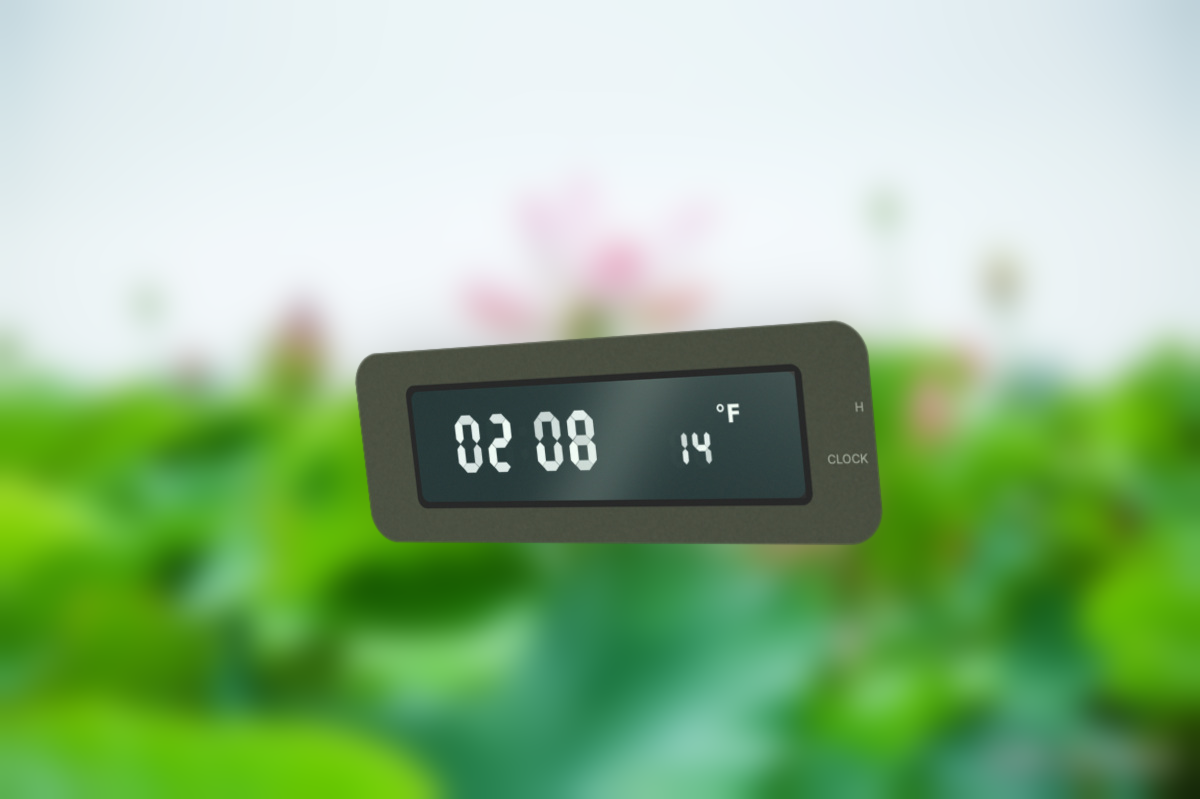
2:08
